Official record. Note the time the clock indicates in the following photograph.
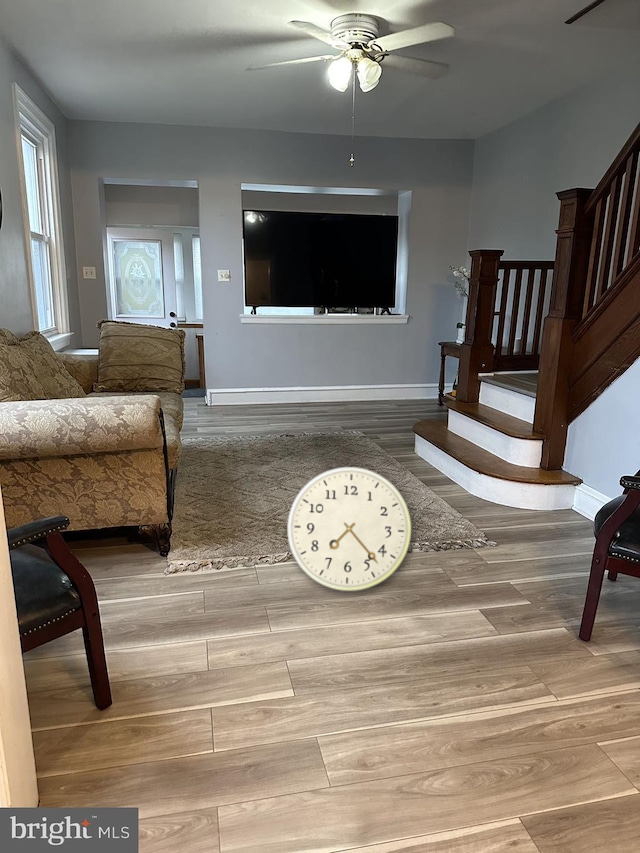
7:23
